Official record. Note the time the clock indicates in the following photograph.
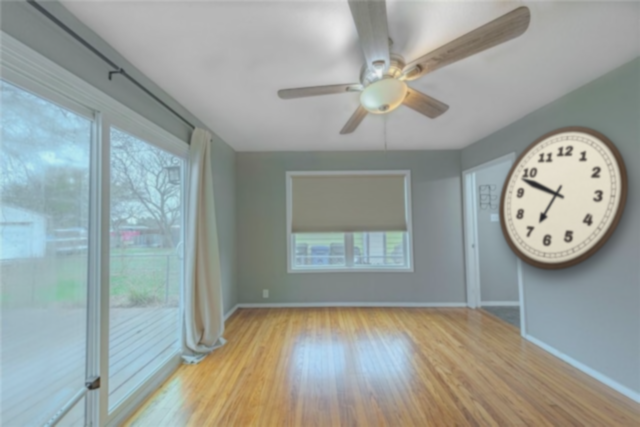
6:48
